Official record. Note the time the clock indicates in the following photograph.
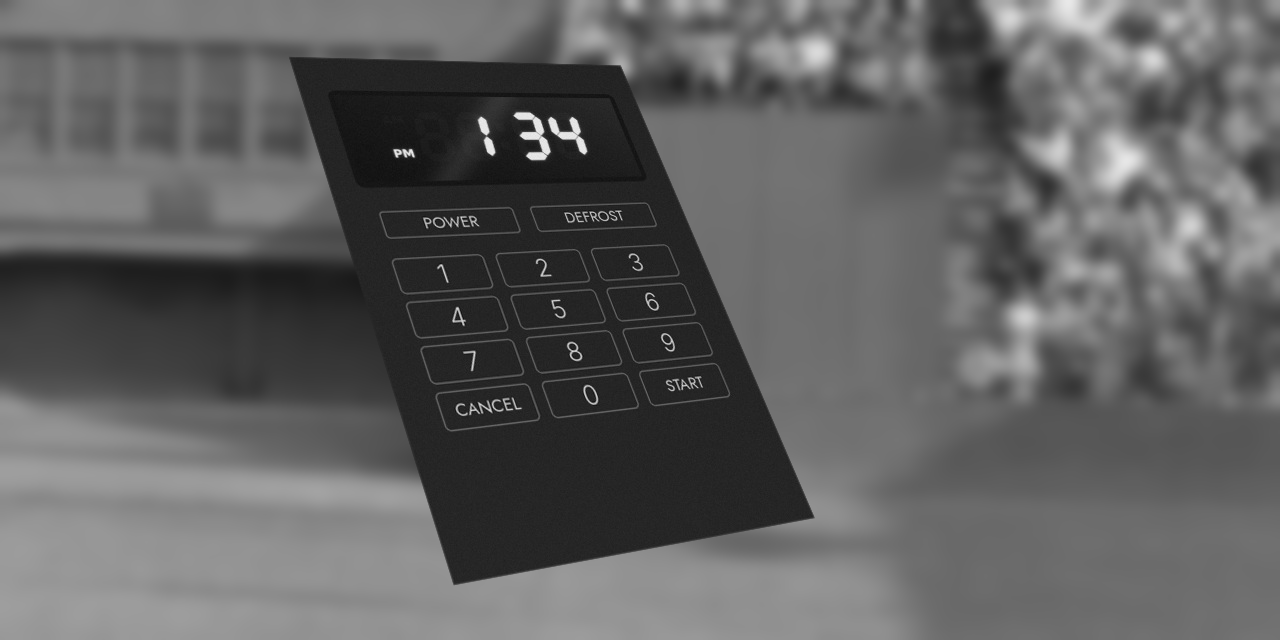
1:34
